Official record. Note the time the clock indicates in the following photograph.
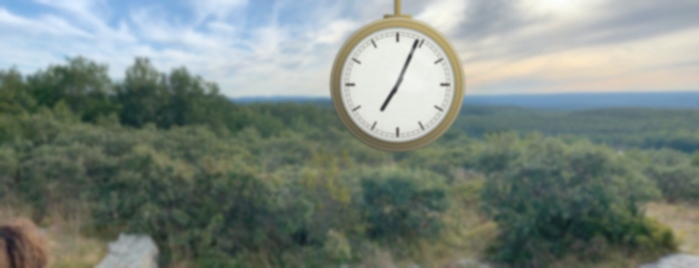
7:04
